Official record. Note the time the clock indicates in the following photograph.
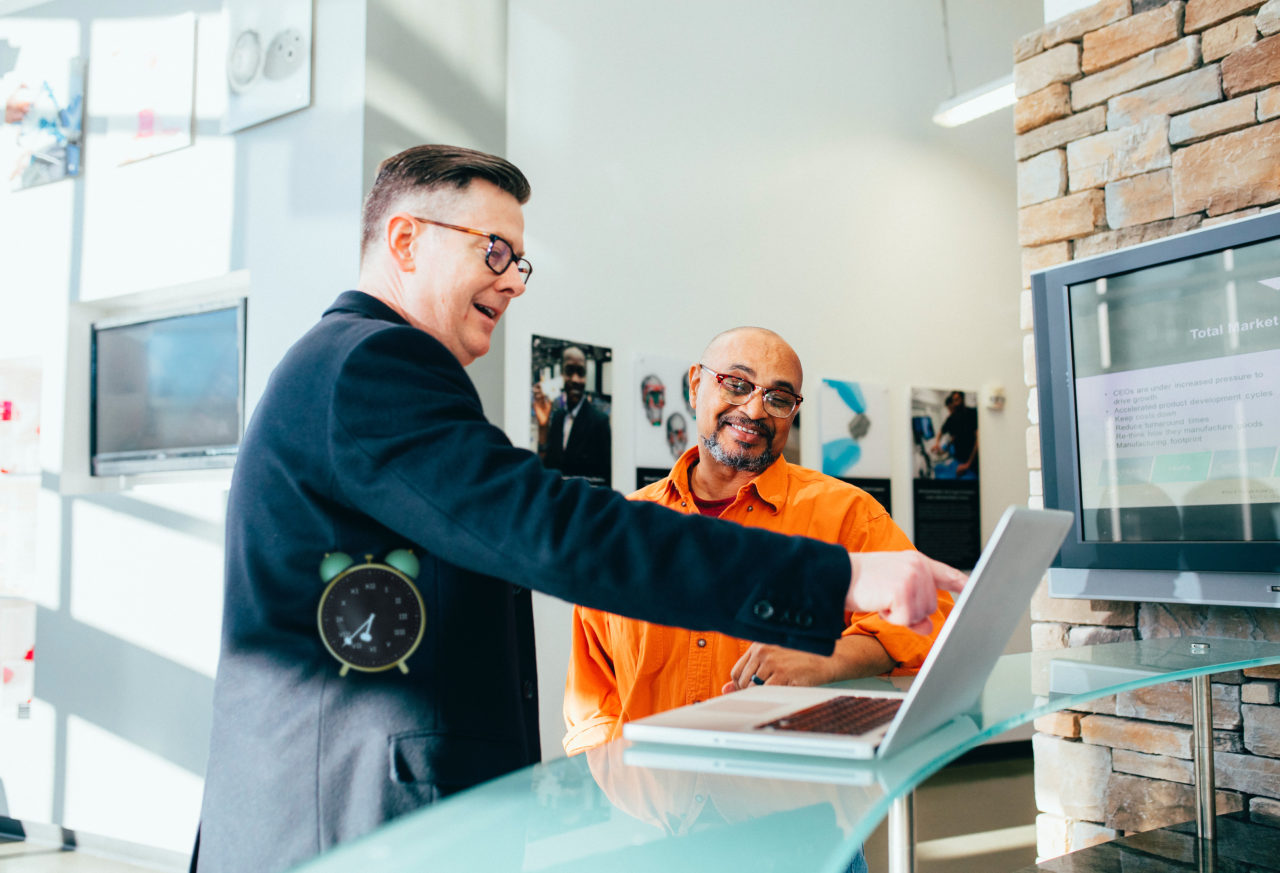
6:38
